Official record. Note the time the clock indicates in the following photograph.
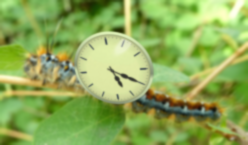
5:20
